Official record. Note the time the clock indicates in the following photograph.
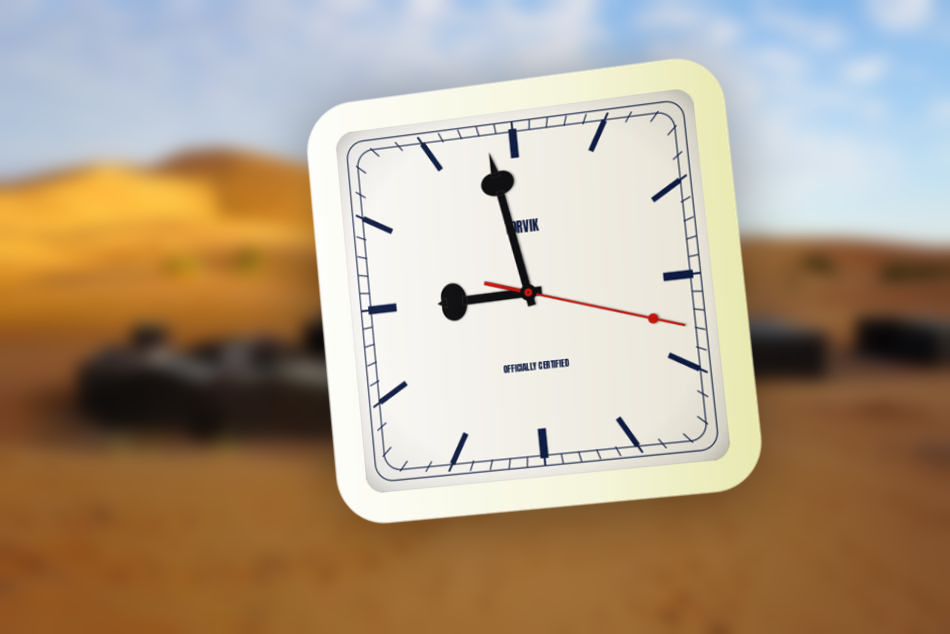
8:58:18
